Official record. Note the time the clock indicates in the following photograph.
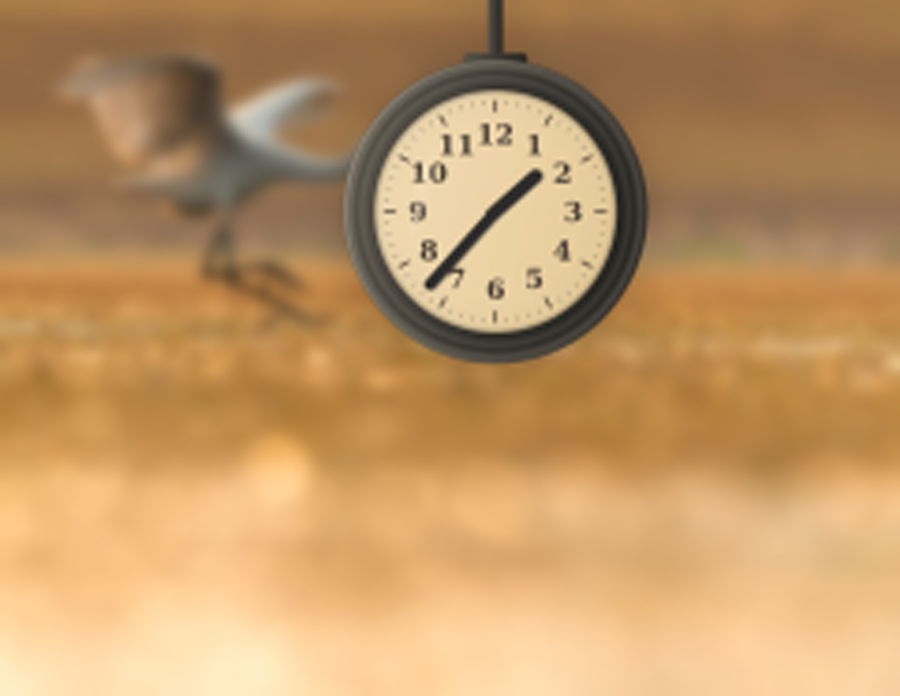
1:37
